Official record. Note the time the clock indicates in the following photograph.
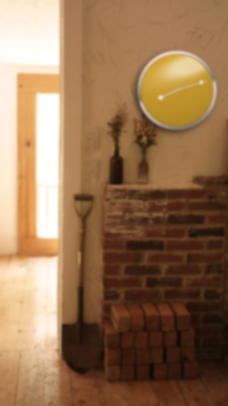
8:12
